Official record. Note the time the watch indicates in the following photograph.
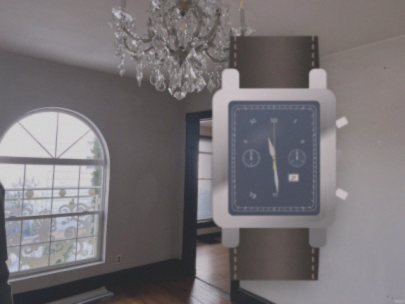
11:29
